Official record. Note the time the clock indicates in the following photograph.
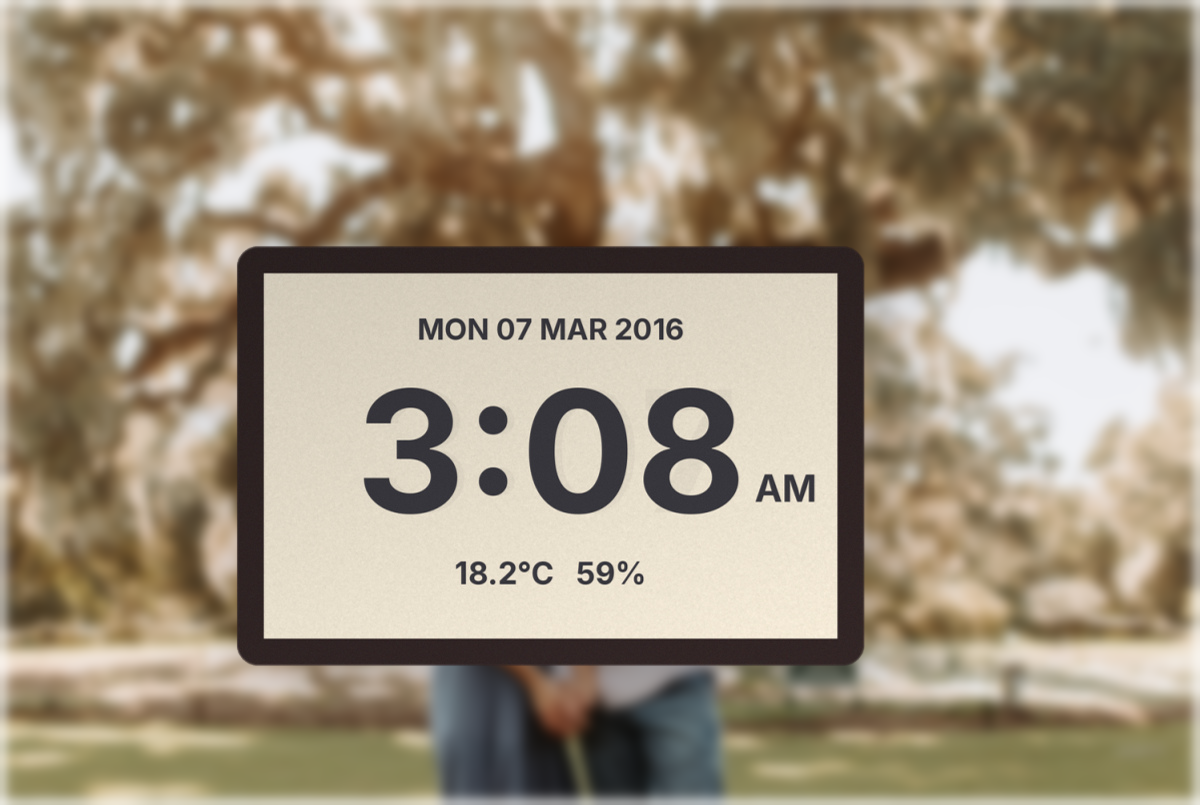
3:08
